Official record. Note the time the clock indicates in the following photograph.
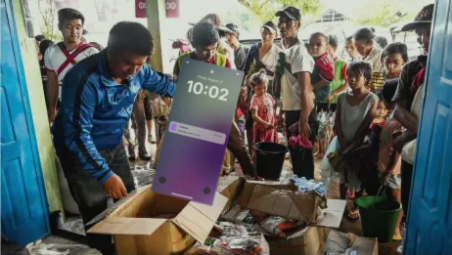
10:02
